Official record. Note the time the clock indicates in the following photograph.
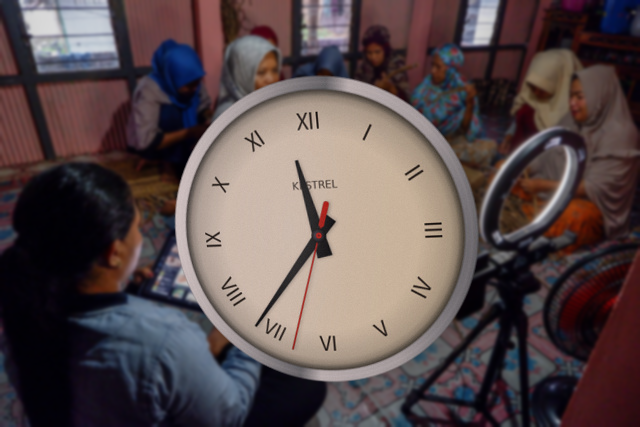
11:36:33
